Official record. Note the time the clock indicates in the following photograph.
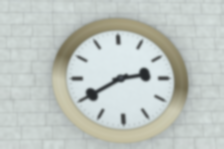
2:40
